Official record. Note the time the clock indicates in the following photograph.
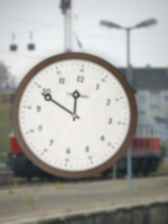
11:49
